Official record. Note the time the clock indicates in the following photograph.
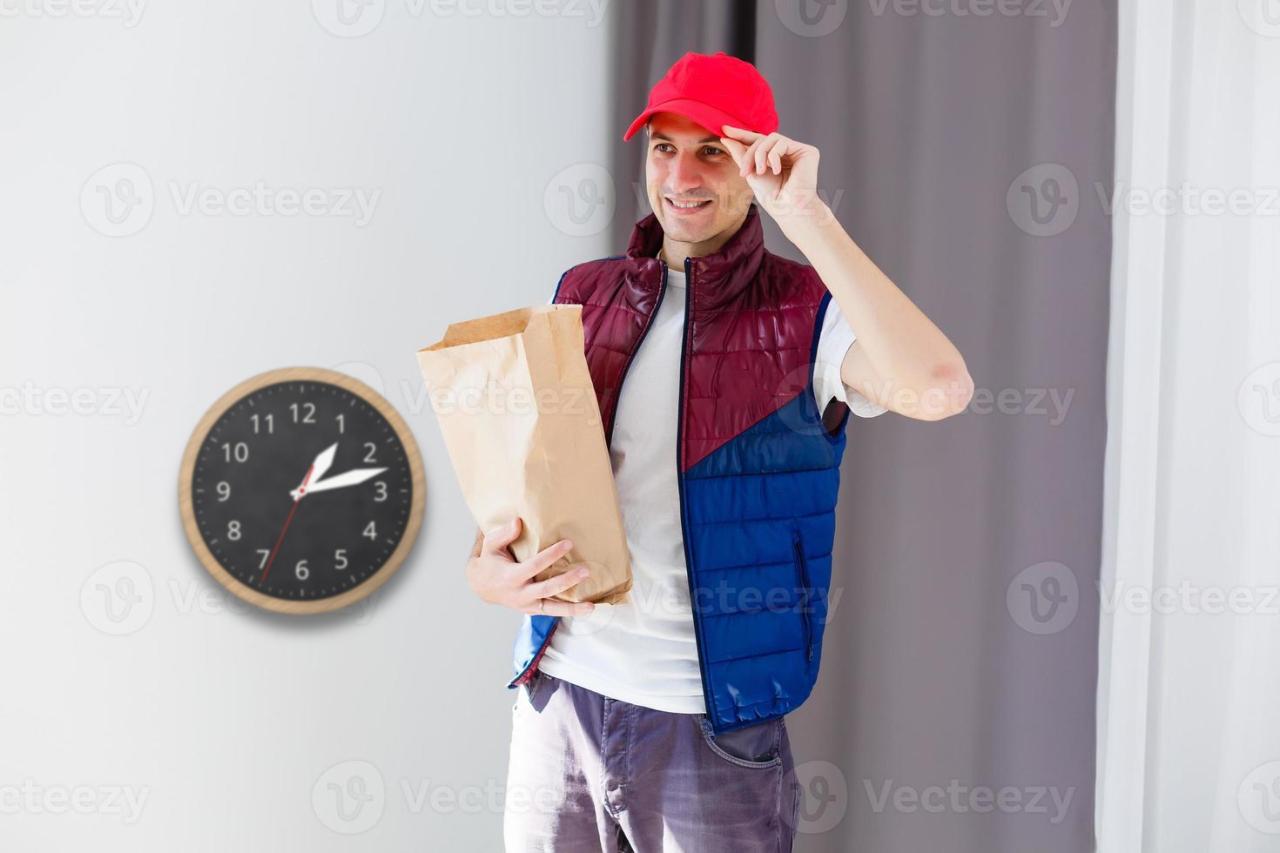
1:12:34
